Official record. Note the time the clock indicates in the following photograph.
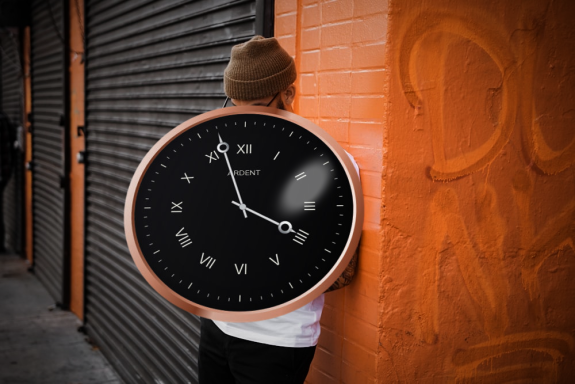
3:57
